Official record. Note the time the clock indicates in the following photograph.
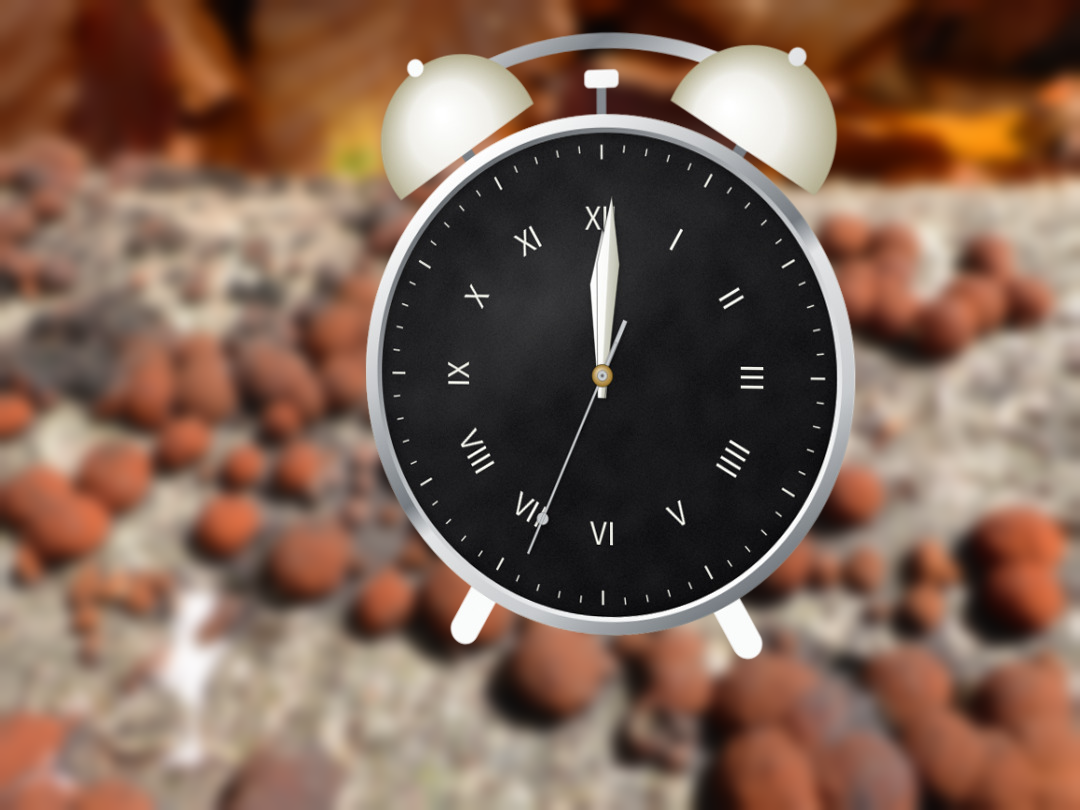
12:00:34
